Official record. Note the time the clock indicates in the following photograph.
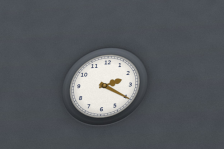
2:20
